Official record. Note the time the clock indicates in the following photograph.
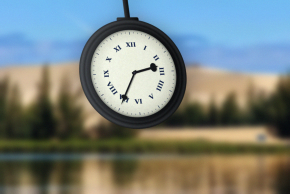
2:35
